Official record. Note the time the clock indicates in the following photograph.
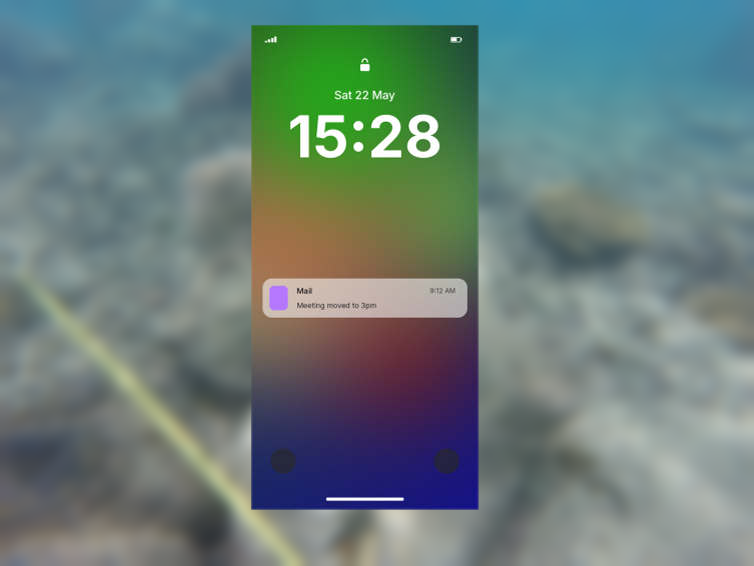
15:28
